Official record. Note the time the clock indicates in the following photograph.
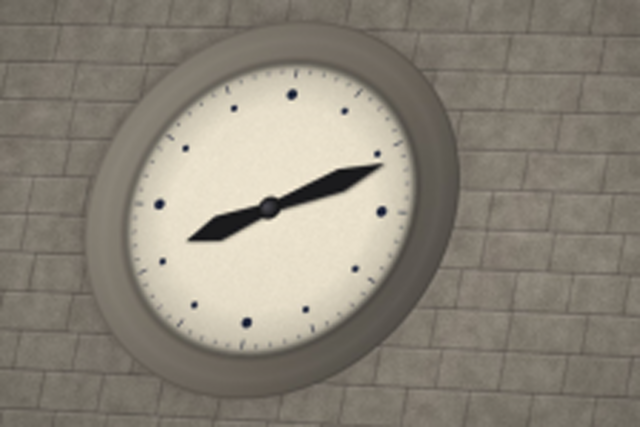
8:11
